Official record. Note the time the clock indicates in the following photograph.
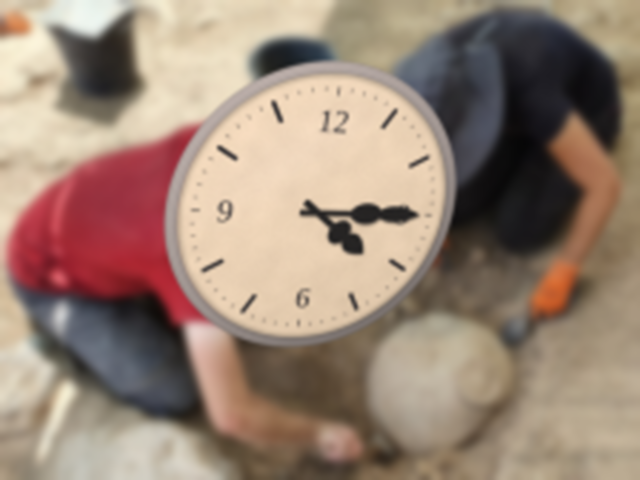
4:15
